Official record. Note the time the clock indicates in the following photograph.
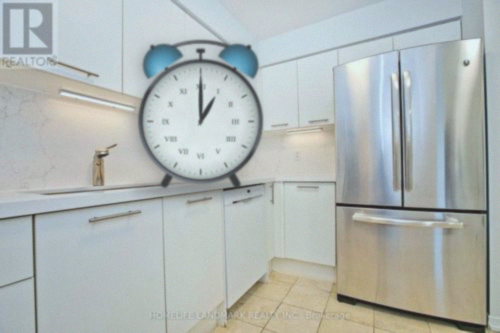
1:00
